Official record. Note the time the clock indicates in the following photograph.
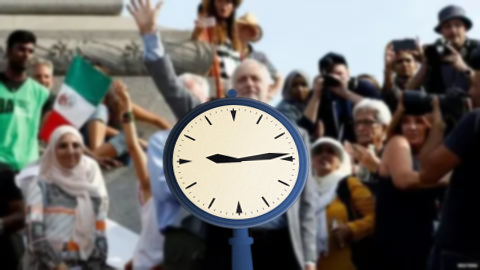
9:14
